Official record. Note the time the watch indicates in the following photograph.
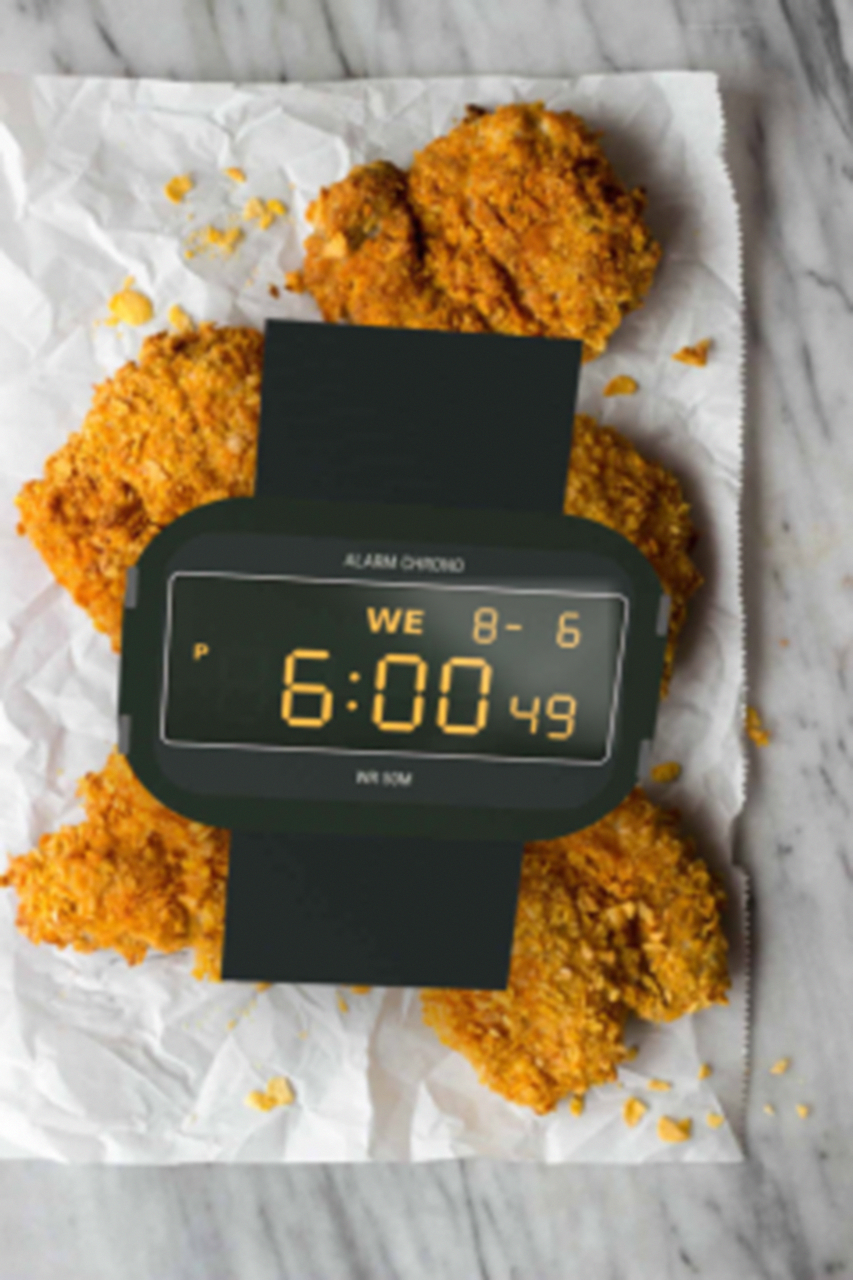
6:00:49
